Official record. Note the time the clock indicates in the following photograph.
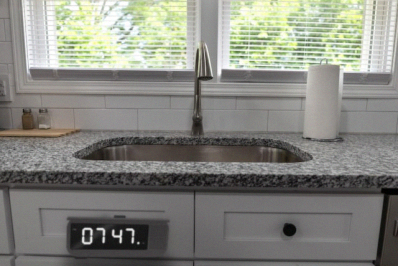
7:47
